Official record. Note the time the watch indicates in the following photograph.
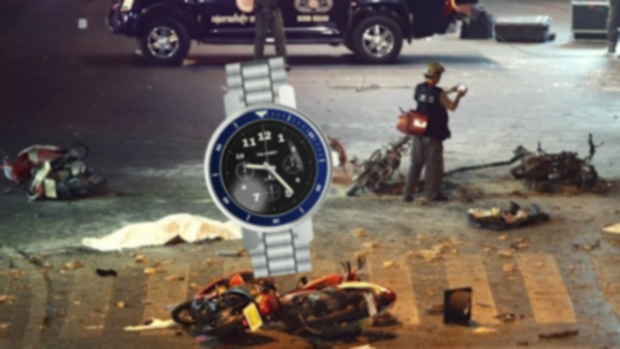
9:24
